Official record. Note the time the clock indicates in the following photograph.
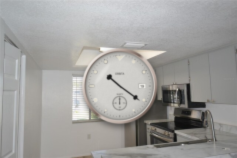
10:21
